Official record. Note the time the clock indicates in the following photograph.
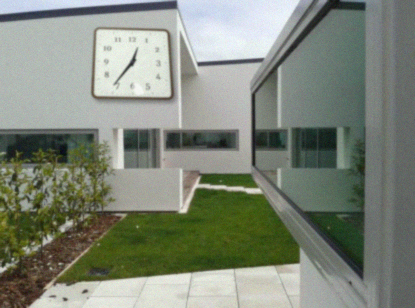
12:36
